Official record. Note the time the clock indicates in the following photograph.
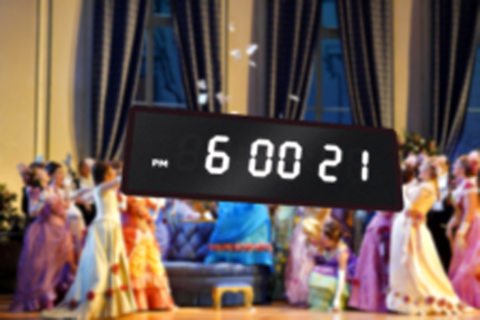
6:00:21
